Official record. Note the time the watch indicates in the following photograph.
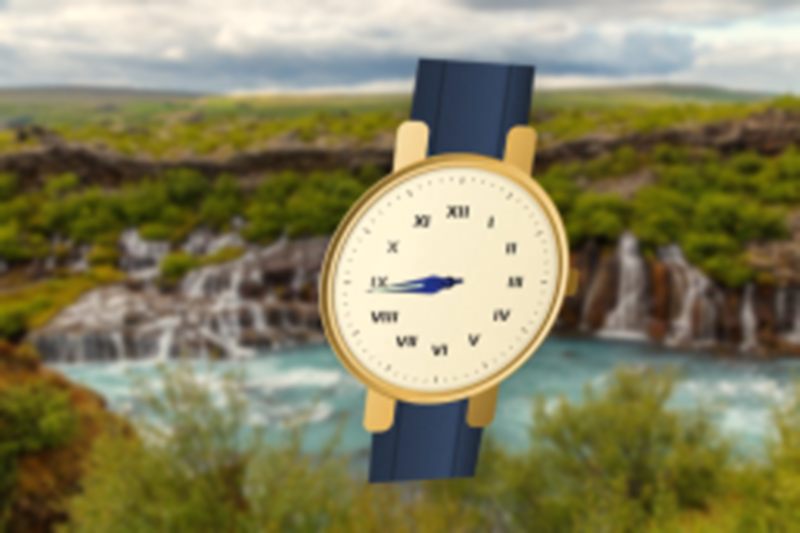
8:44
